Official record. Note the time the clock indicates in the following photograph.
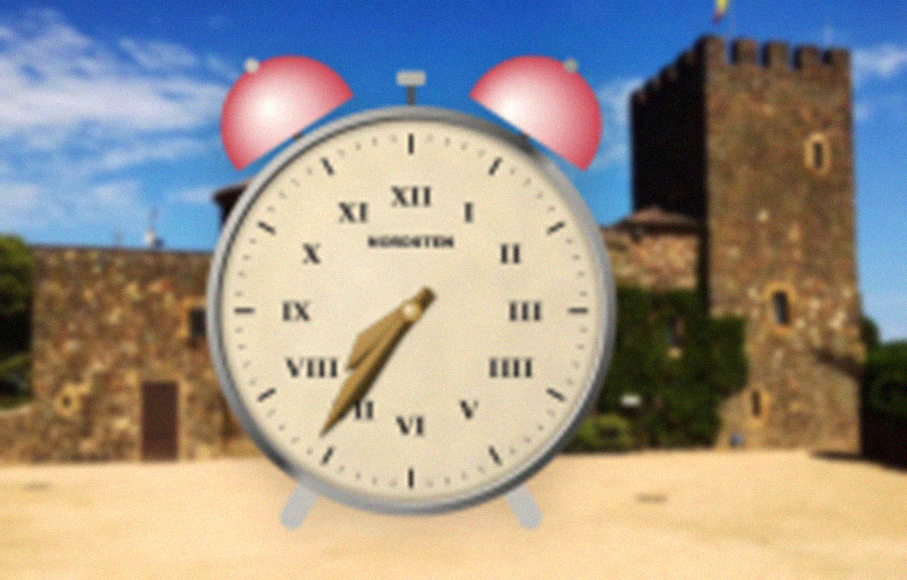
7:36
